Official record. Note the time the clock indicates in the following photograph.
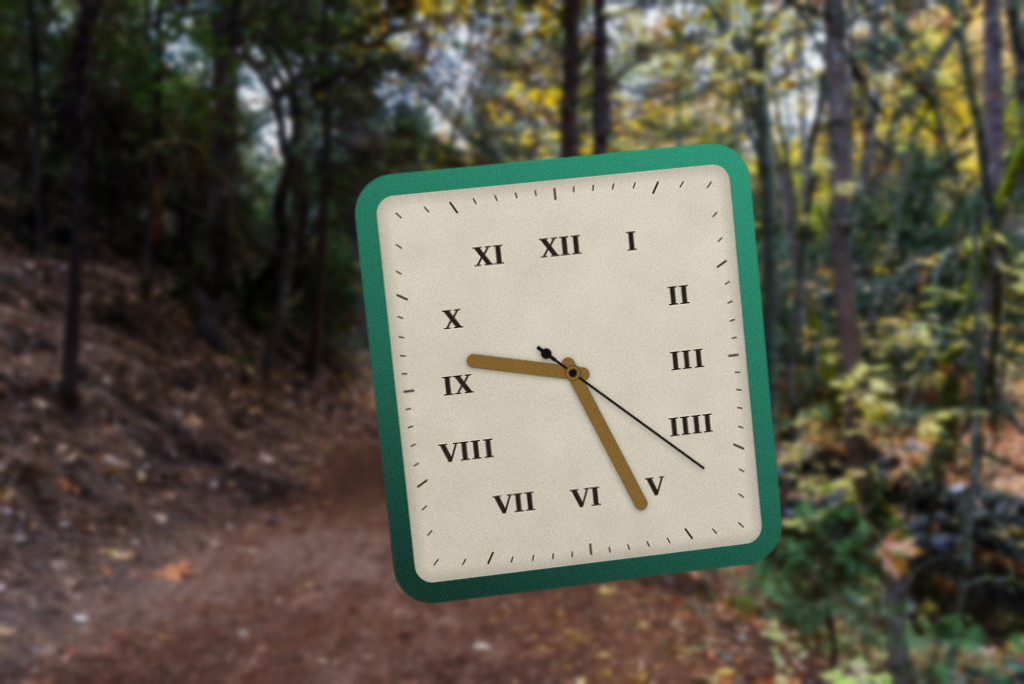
9:26:22
